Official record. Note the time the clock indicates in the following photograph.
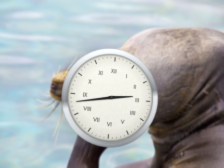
2:43
